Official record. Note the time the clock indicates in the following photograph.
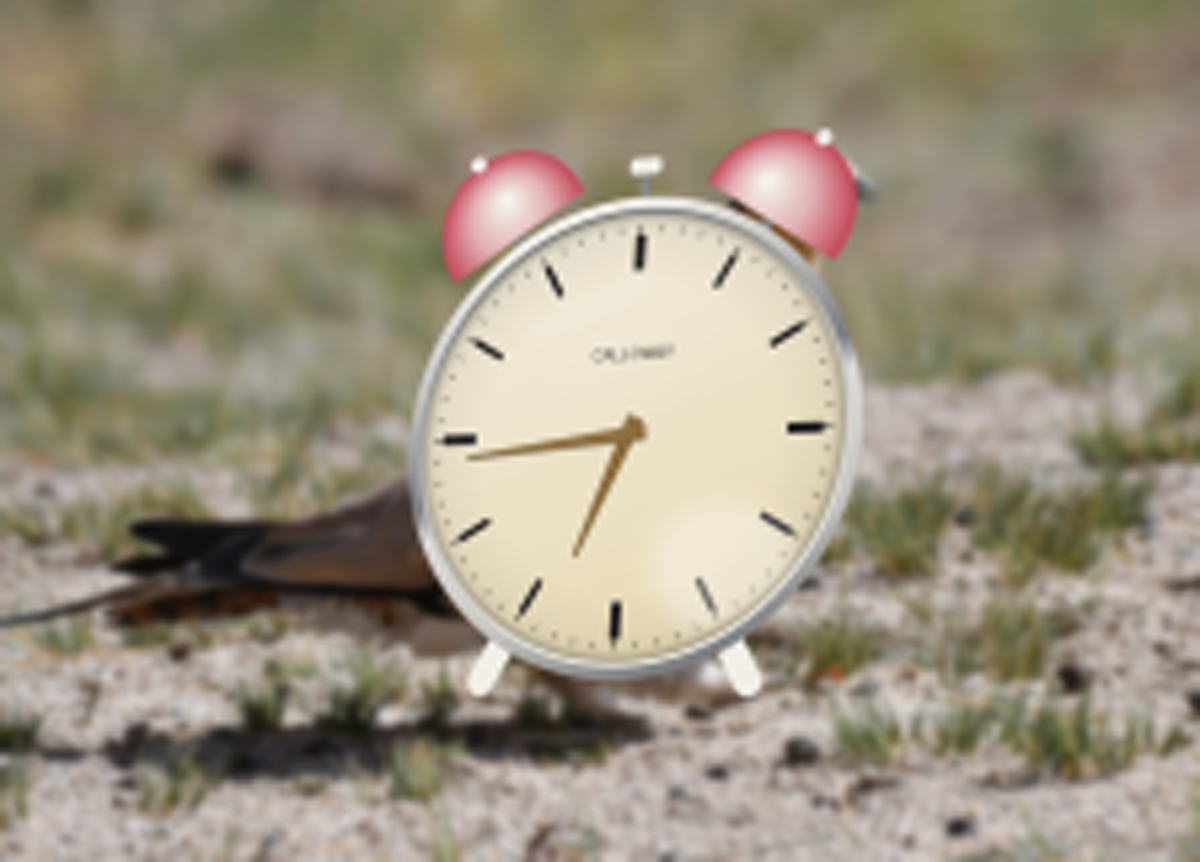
6:44
